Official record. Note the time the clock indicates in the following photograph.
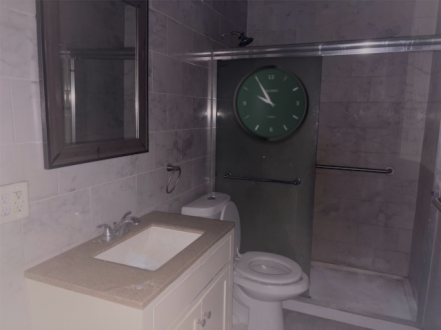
9:55
